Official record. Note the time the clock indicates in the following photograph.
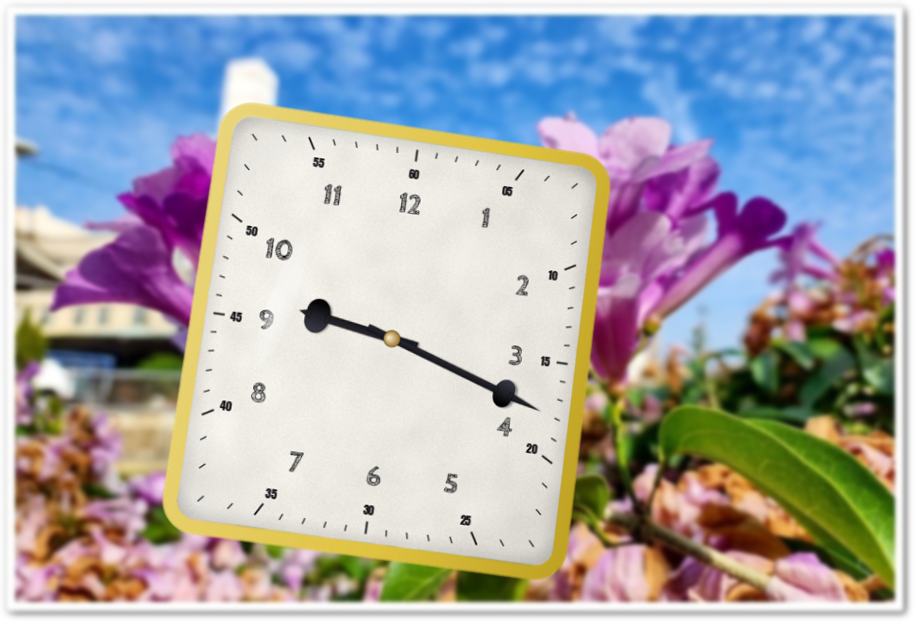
9:18
